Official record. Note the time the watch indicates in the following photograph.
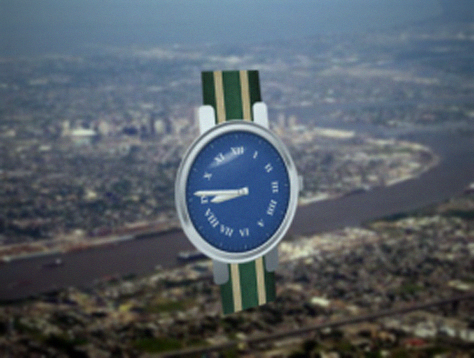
8:46
